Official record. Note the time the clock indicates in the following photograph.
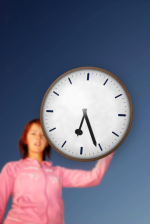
6:26
